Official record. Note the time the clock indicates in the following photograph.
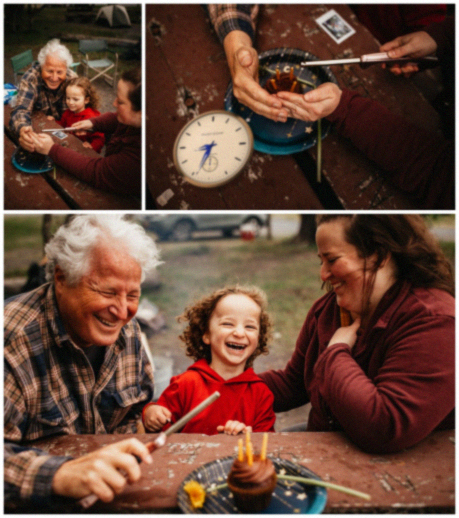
8:34
